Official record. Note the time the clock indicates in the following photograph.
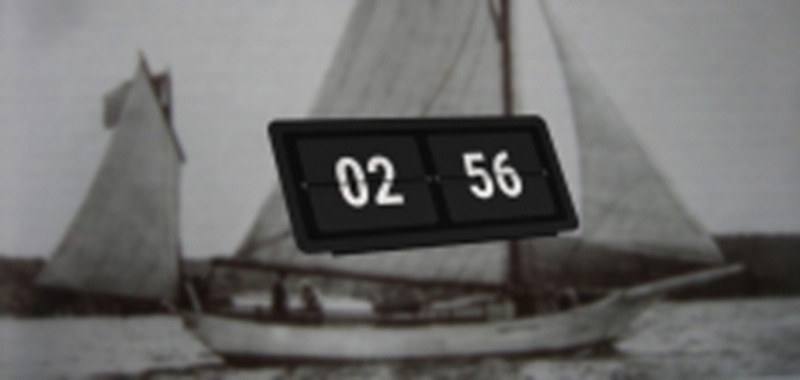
2:56
